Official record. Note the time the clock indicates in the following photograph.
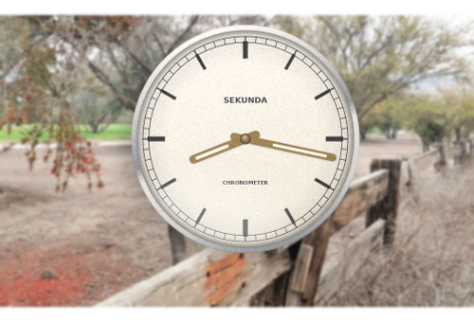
8:17
